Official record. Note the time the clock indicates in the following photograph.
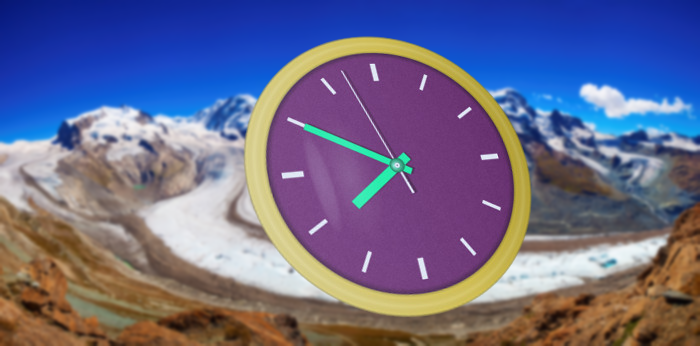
7:49:57
